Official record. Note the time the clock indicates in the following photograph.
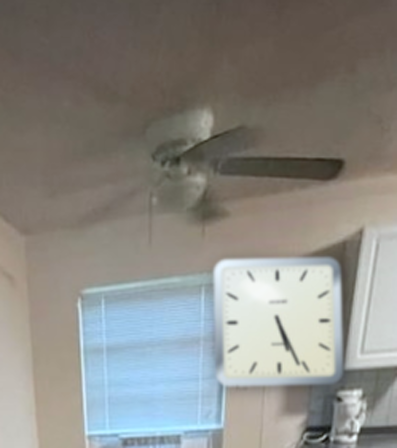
5:26
